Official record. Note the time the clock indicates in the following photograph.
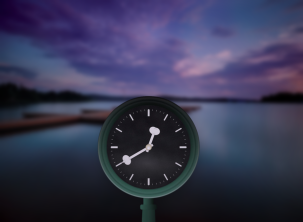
12:40
